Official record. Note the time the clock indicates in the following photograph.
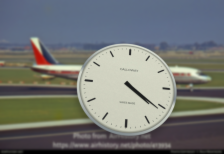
4:21
